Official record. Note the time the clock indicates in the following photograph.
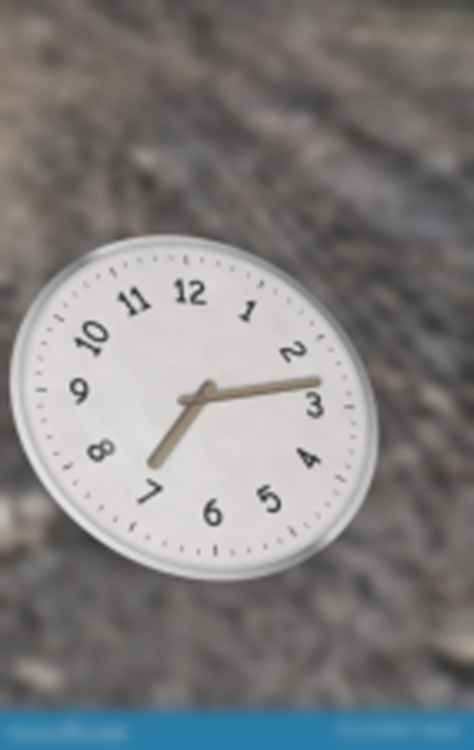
7:13
